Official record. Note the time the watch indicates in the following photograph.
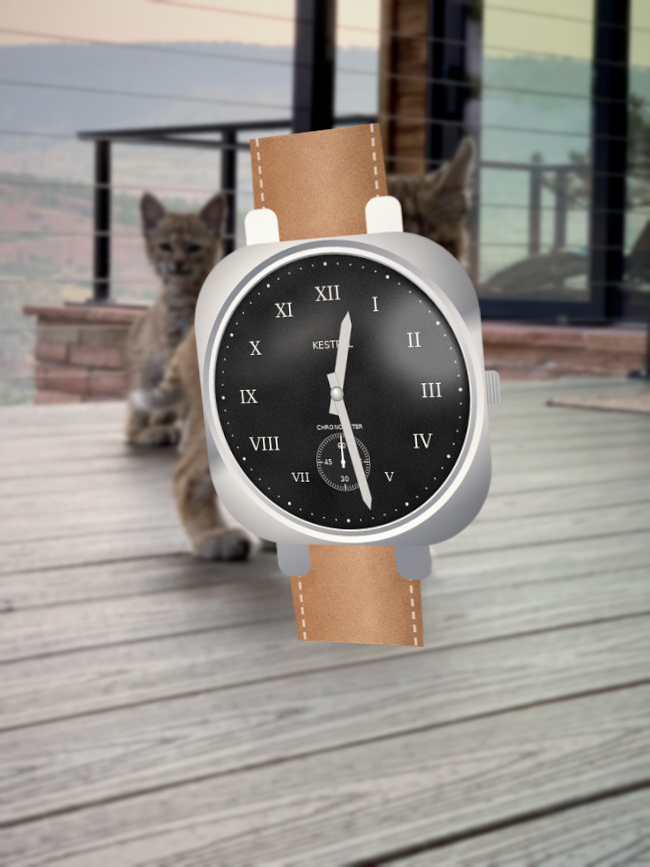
12:28
